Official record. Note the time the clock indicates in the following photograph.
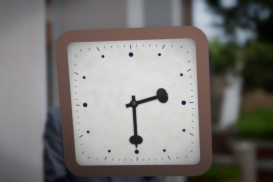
2:30
